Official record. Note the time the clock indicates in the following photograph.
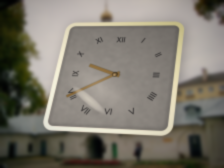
9:40
